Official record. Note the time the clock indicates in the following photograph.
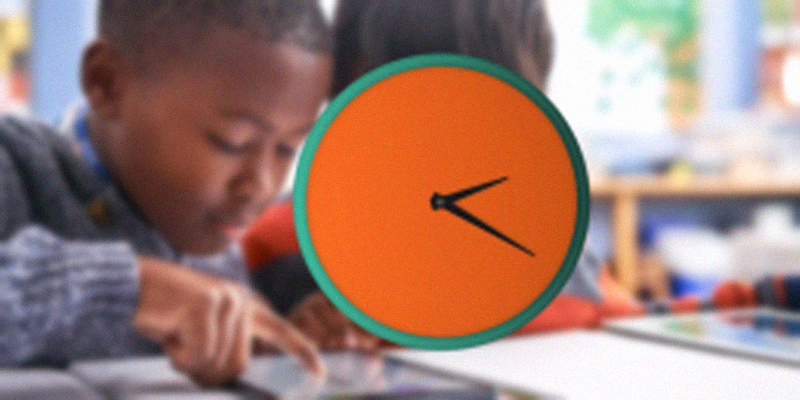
2:20
